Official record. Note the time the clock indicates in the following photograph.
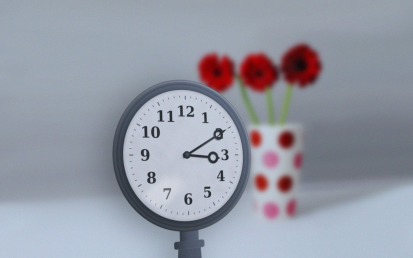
3:10
